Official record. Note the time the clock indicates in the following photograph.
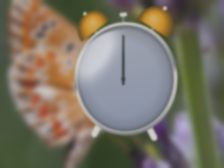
12:00
